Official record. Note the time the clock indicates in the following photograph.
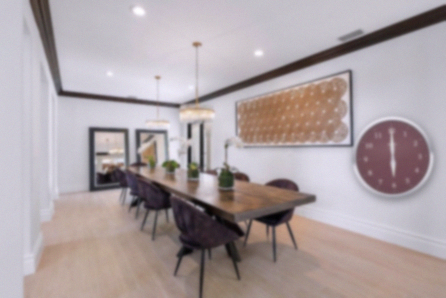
6:00
